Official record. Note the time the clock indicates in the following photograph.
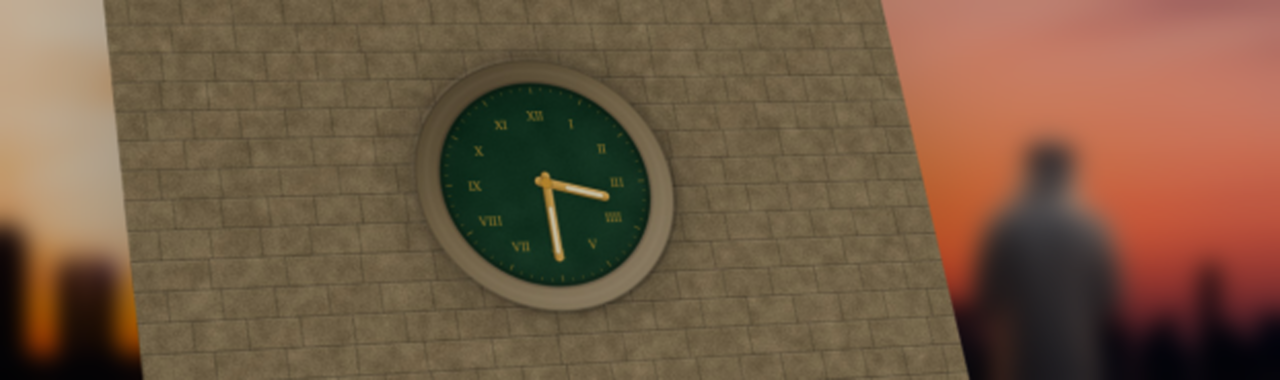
3:30
